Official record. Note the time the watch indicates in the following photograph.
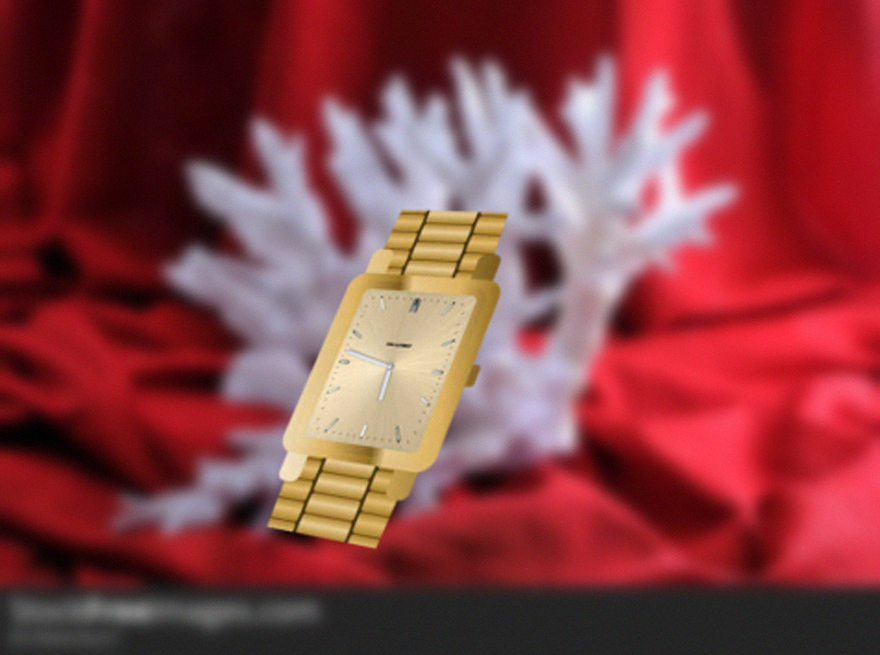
5:47
